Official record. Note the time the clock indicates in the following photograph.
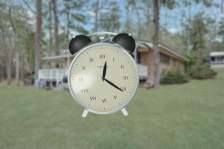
12:21
